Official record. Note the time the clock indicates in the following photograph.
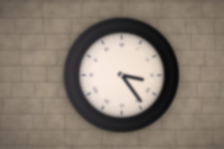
3:24
